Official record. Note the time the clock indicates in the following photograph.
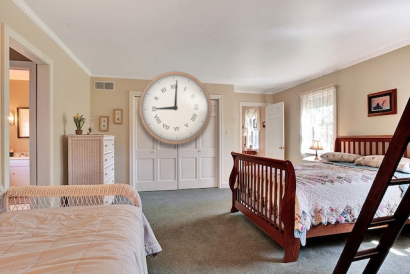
9:01
